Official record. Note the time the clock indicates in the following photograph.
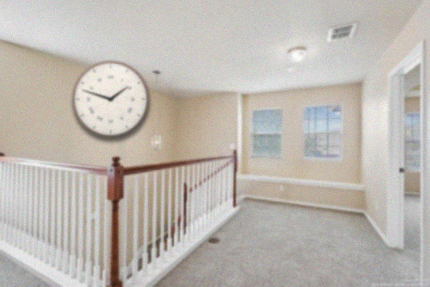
1:48
